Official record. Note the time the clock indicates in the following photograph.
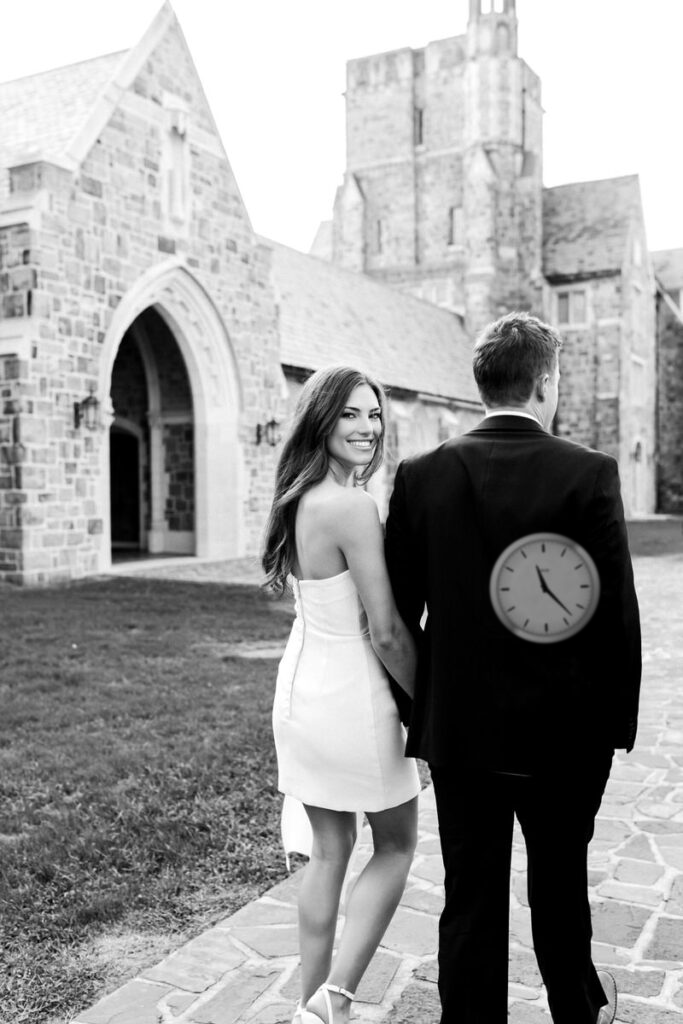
11:23
